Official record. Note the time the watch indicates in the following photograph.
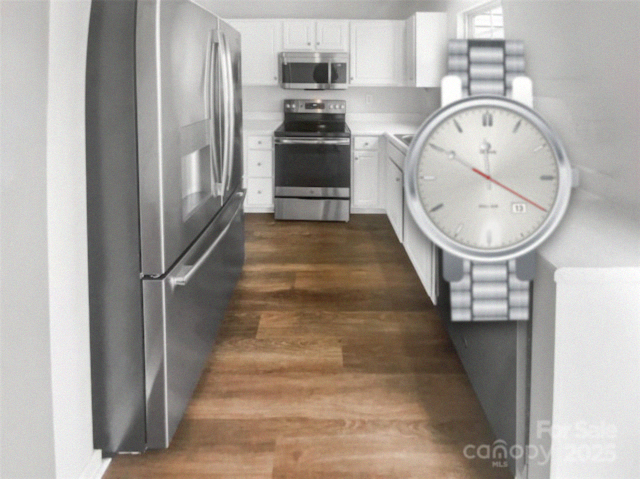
11:50:20
